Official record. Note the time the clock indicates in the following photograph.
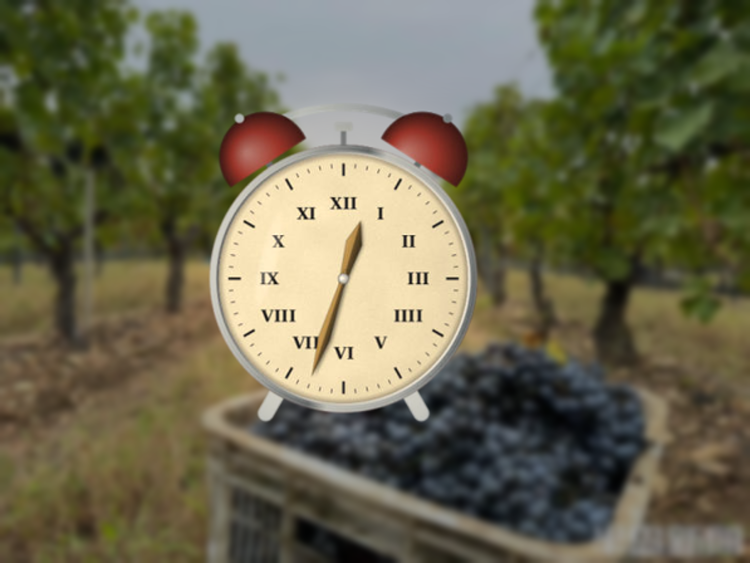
12:33
